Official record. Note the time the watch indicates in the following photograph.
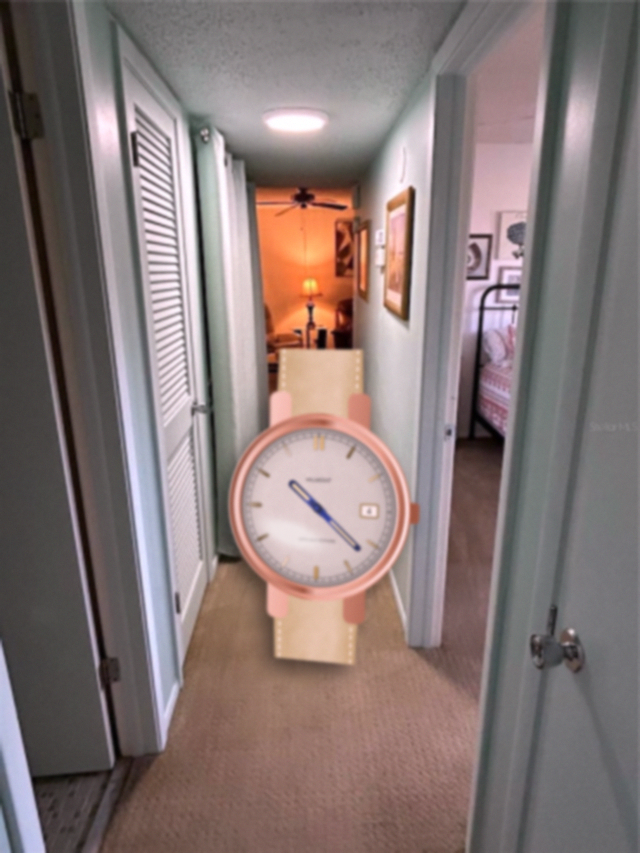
10:22
